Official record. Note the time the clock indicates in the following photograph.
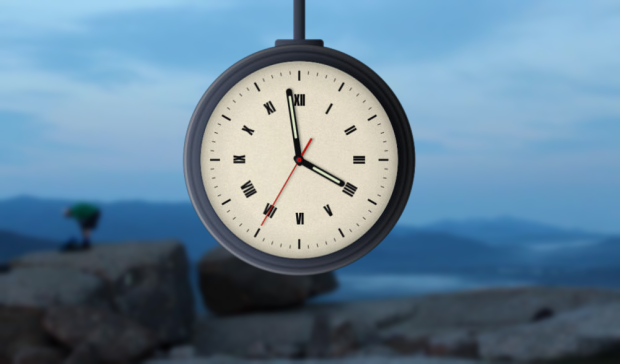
3:58:35
